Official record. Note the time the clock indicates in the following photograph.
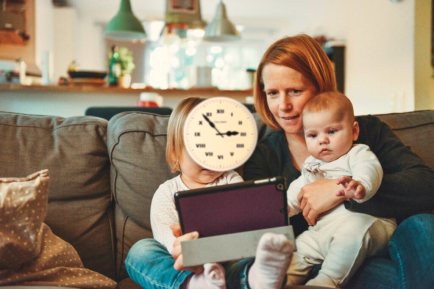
2:53
